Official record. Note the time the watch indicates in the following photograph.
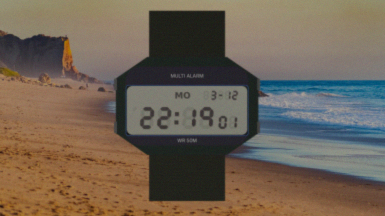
22:19:01
